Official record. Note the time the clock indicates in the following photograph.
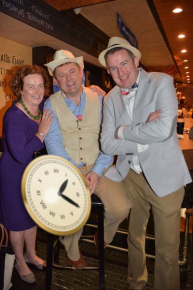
1:20
